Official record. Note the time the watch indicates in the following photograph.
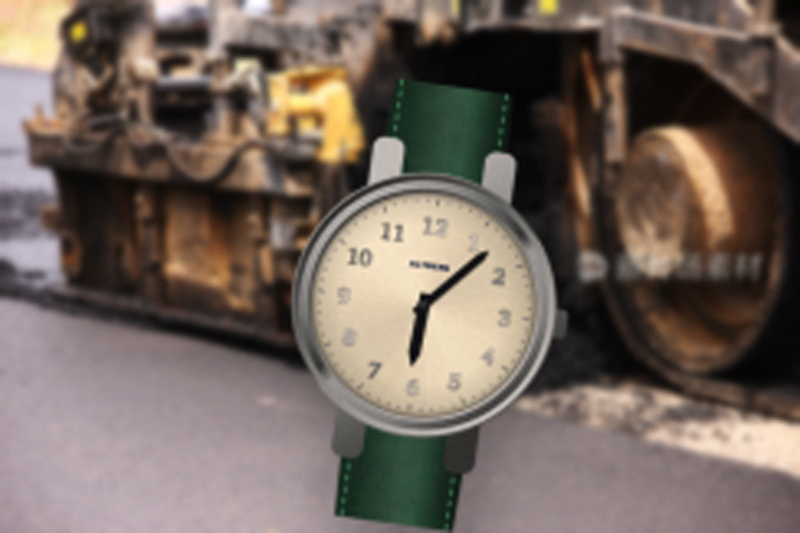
6:07
